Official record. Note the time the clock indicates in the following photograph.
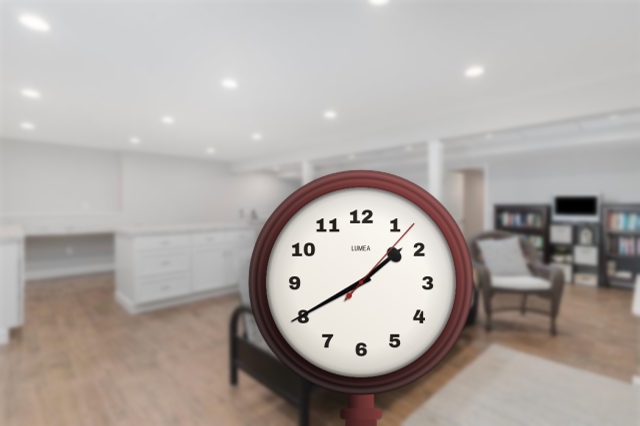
1:40:07
